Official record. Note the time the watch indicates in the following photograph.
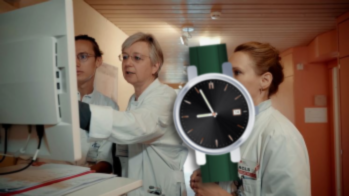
8:56
